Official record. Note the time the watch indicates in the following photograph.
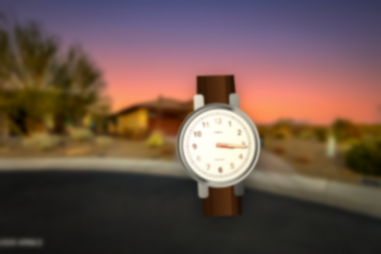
3:16
